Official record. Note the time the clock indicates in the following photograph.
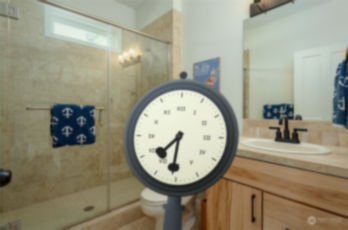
7:31
